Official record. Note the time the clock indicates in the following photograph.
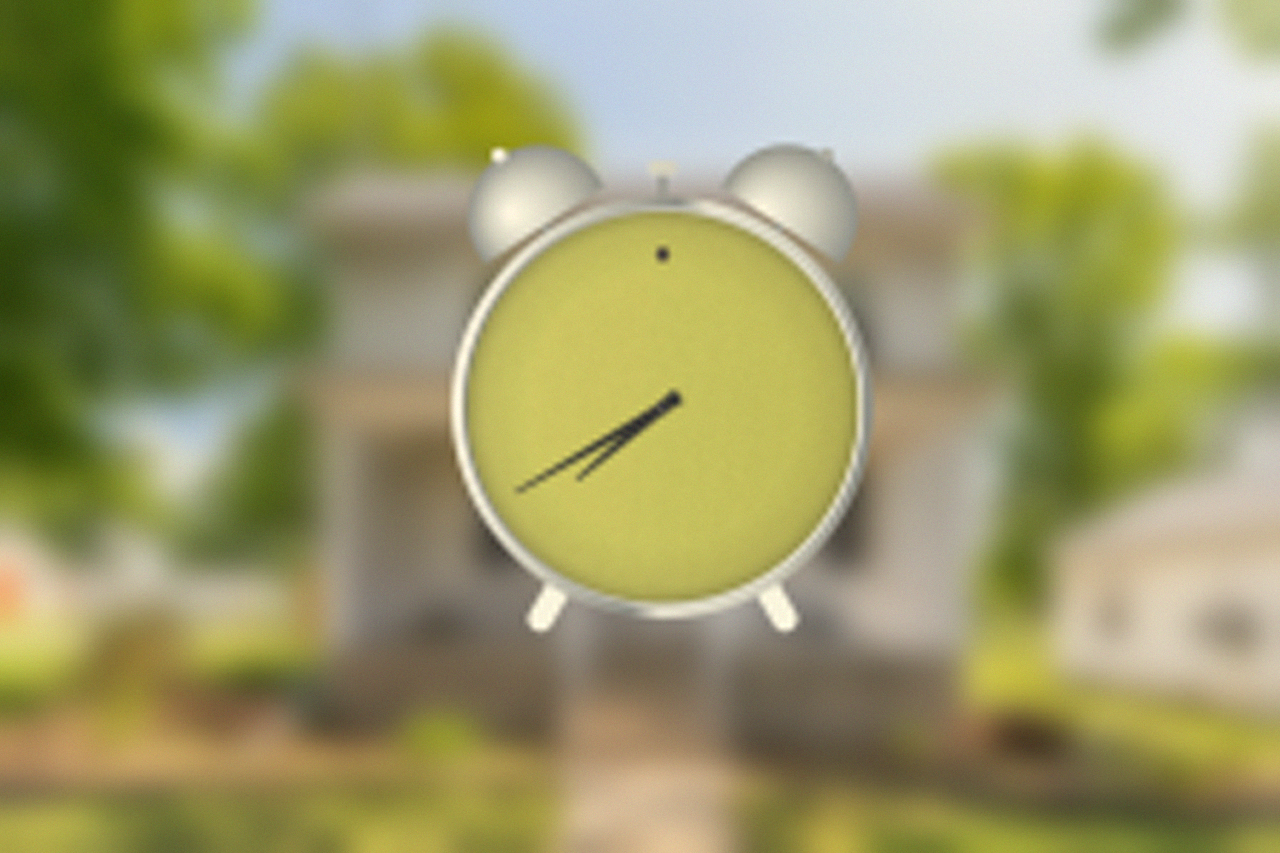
7:40
